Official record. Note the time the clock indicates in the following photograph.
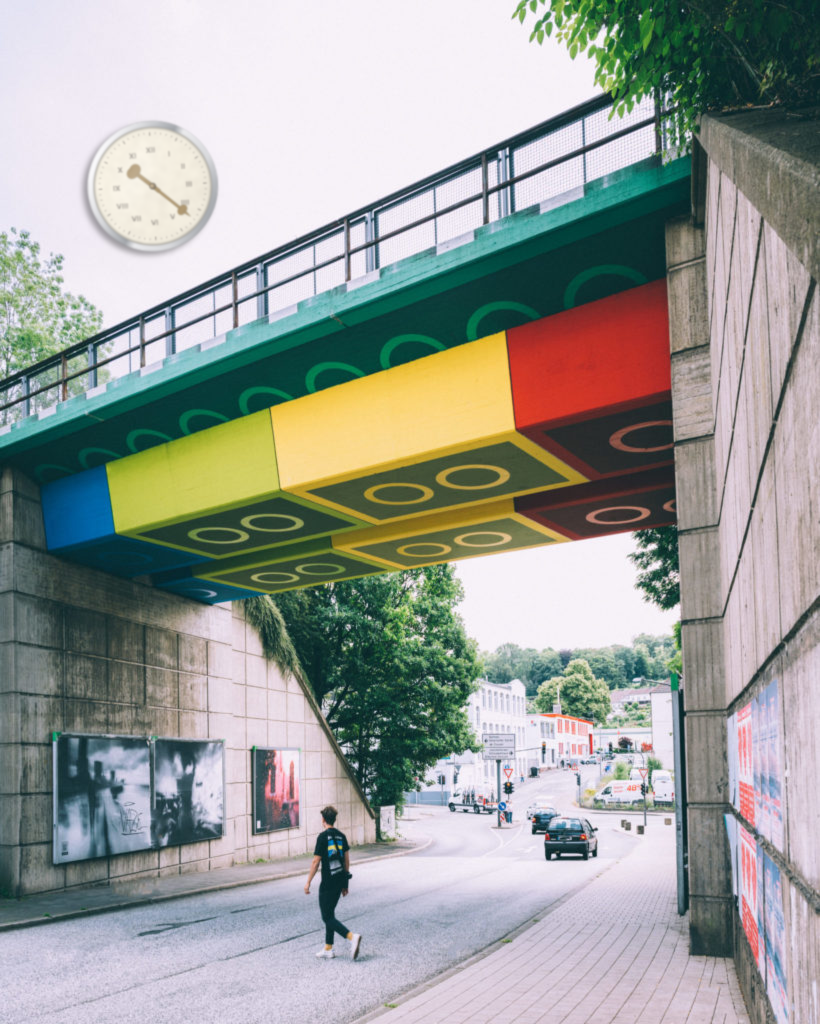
10:22
